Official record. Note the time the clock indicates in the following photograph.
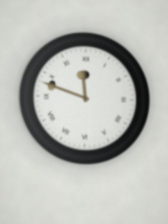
11:48
